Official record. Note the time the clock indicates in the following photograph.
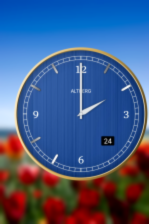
2:00
